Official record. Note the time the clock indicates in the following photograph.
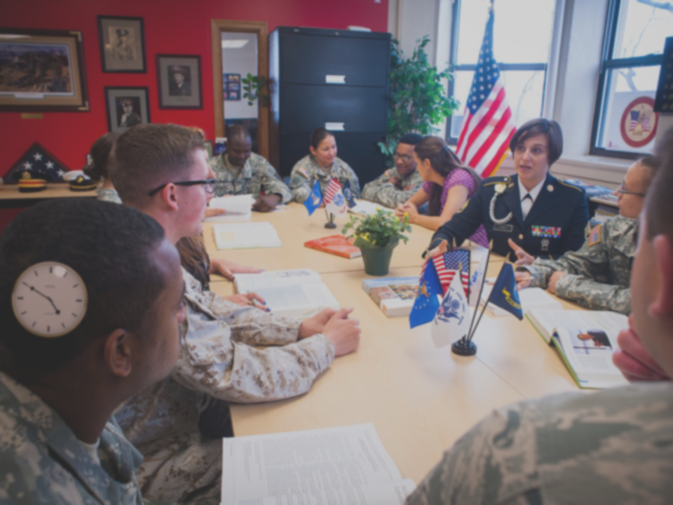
4:50
